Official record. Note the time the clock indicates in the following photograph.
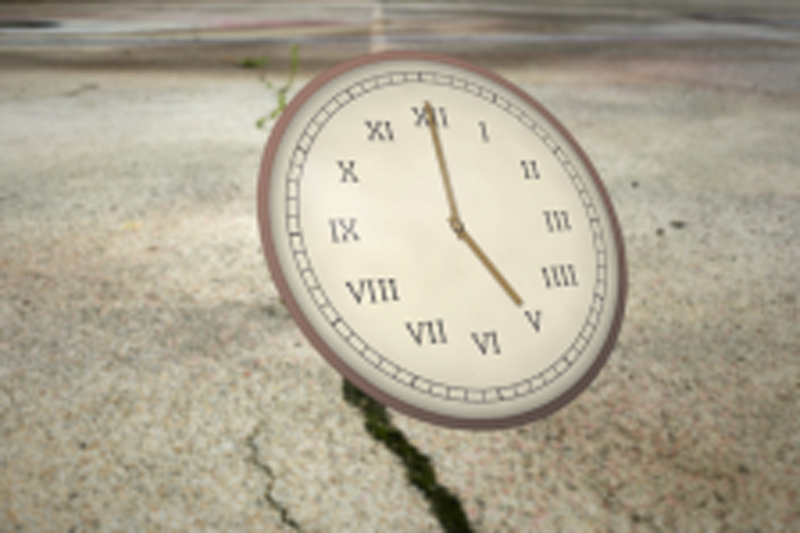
5:00
